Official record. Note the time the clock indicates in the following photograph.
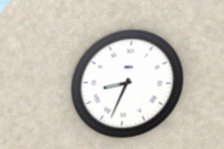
8:33
